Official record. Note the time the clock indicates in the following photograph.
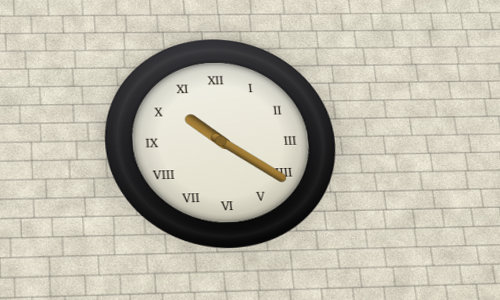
10:21
